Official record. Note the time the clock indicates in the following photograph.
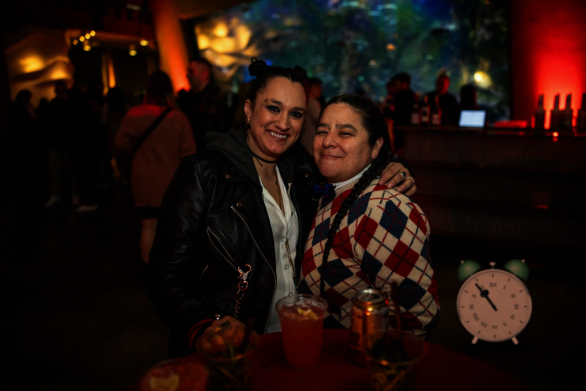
10:54
